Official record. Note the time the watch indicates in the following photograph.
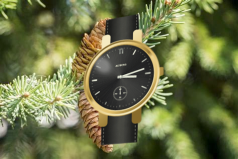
3:13
